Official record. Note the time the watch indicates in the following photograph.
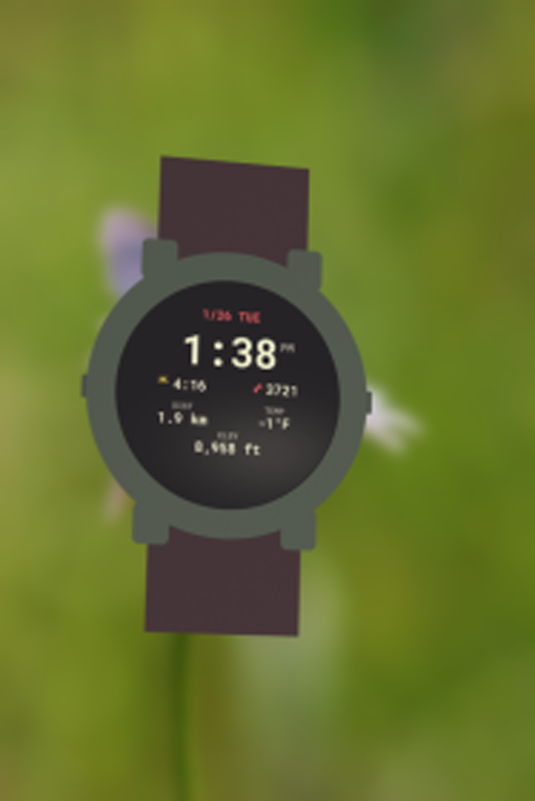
1:38
